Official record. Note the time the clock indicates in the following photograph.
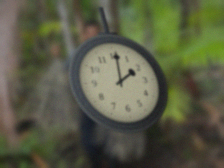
2:01
